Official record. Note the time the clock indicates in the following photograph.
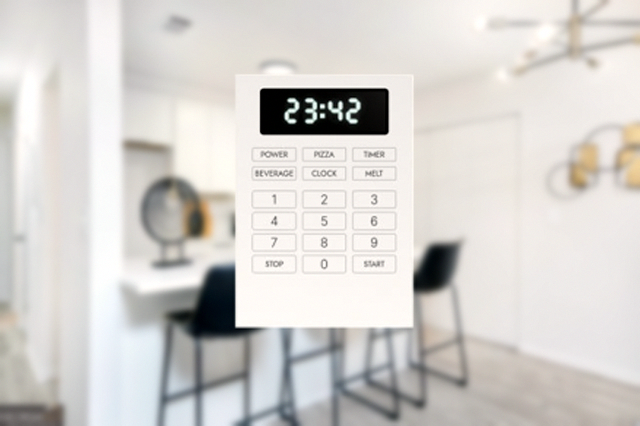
23:42
